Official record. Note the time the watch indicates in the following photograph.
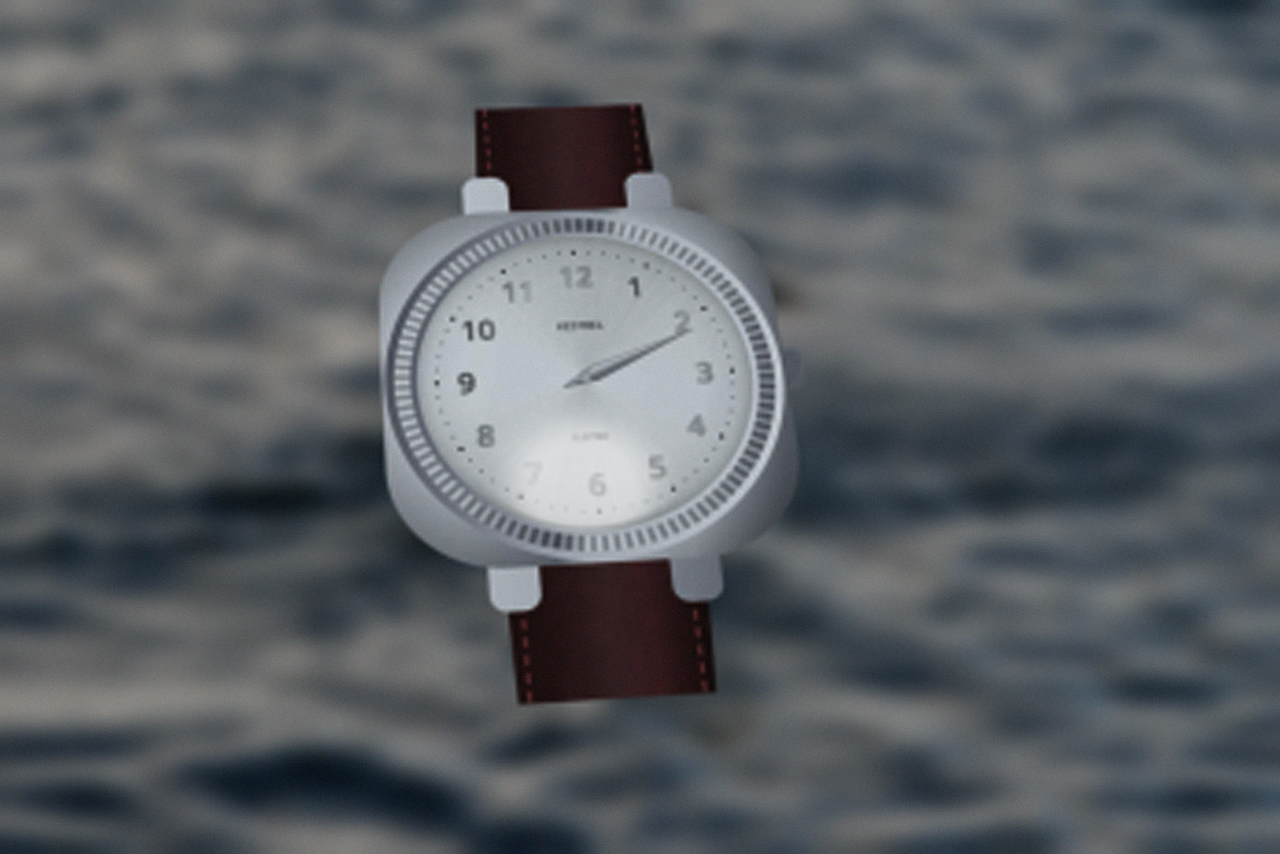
2:11
